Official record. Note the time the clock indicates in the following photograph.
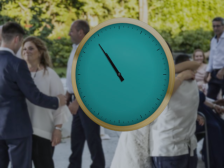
10:54
